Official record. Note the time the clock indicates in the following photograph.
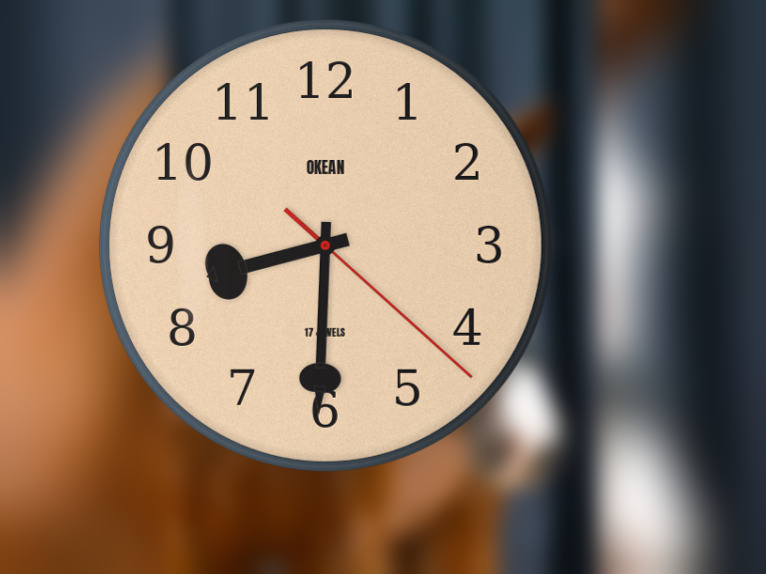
8:30:22
